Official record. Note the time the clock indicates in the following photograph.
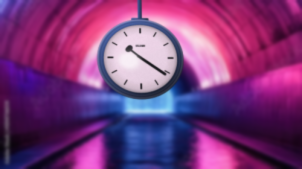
10:21
